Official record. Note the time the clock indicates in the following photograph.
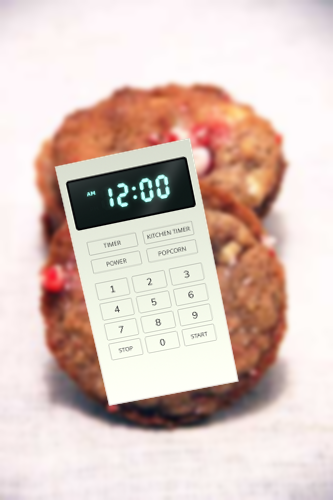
12:00
